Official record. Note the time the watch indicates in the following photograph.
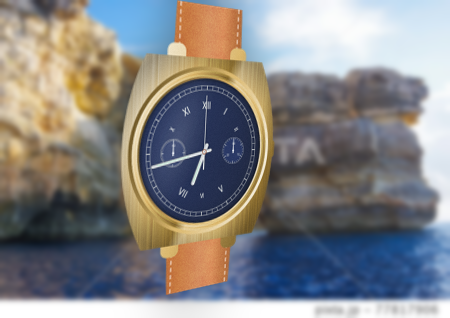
6:43
